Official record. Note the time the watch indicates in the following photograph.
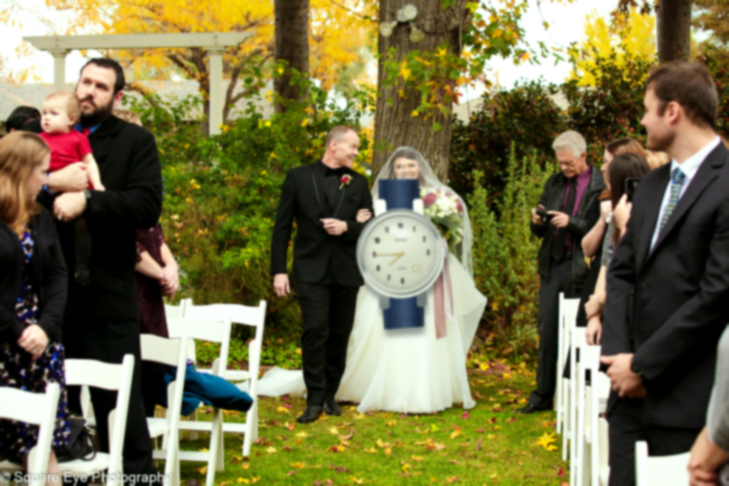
7:45
